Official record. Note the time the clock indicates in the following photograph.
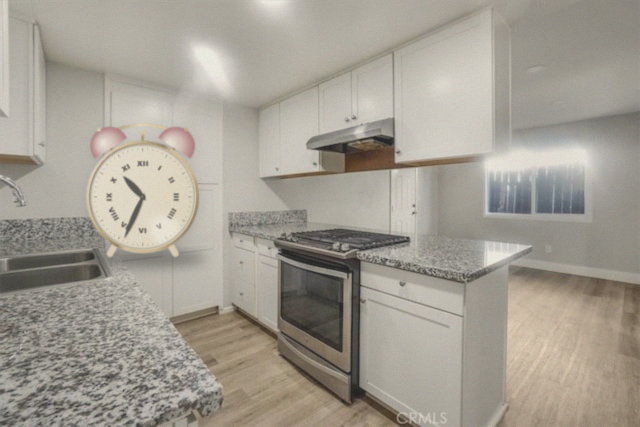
10:34
